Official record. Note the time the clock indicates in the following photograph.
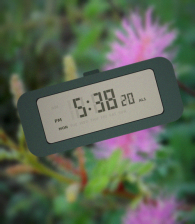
5:38:20
